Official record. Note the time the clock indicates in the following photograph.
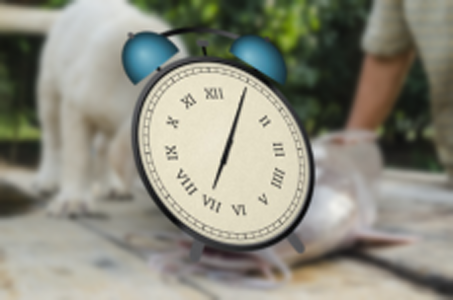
7:05
